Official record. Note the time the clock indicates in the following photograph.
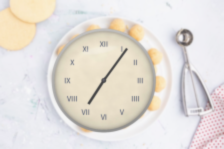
7:06
